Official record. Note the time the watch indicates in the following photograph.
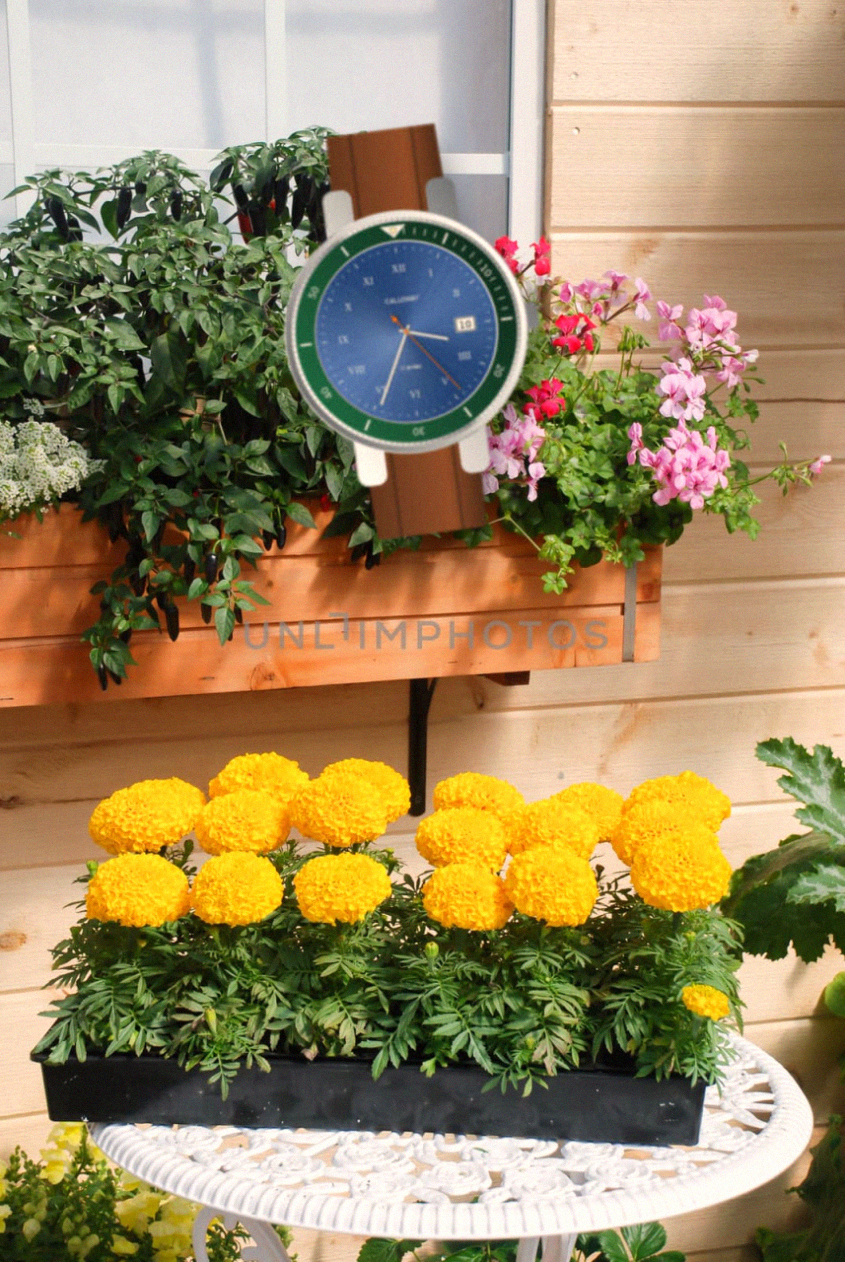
3:34:24
